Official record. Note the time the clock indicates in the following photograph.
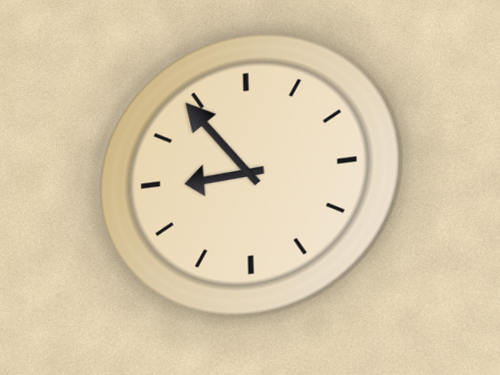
8:54
